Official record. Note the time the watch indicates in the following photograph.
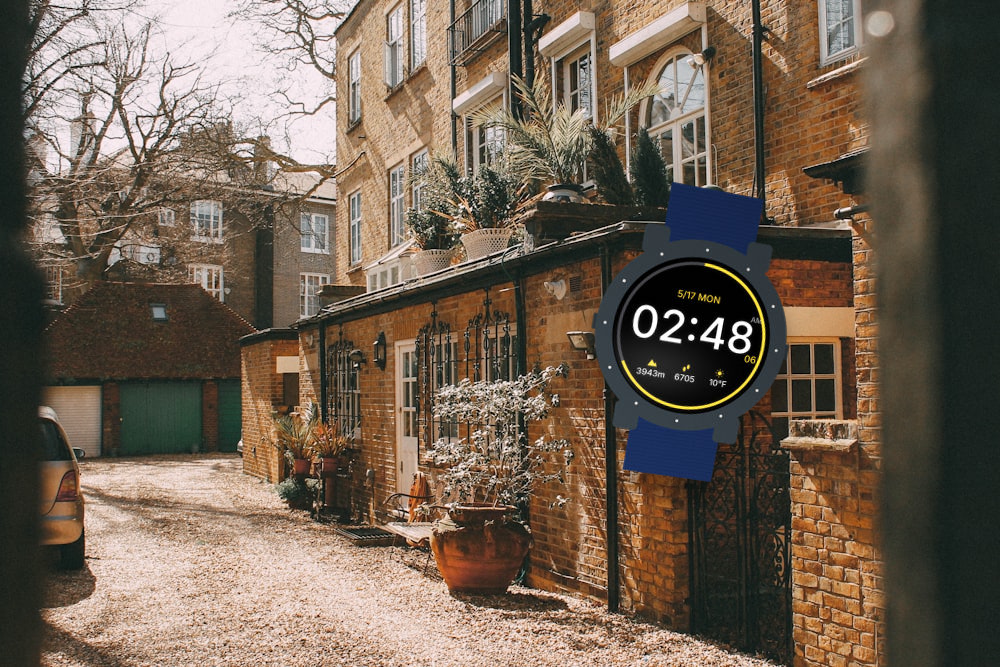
2:48:06
